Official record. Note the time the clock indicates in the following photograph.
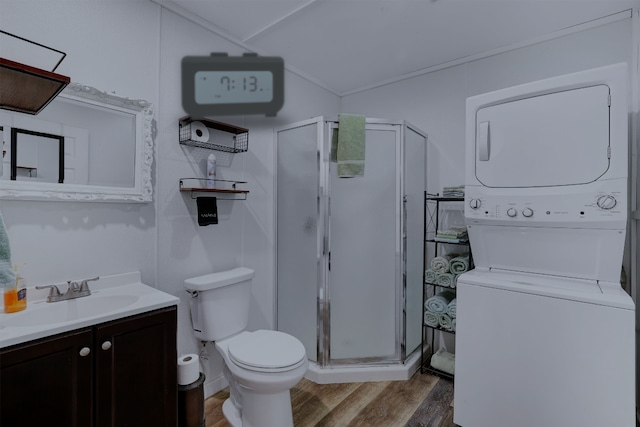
7:13
